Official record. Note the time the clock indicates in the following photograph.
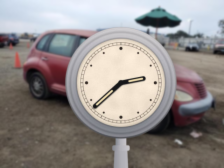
2:38
